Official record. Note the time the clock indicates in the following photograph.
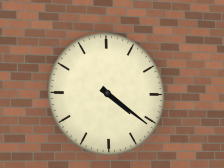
4:21
